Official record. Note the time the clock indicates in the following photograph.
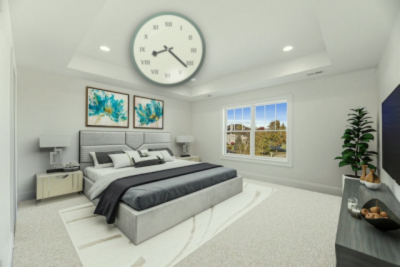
8:22
